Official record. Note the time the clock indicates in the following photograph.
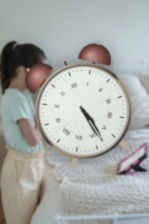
5:28
